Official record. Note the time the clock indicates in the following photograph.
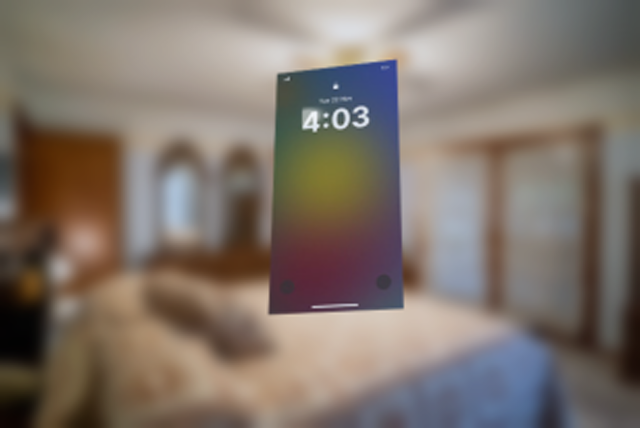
4:03
